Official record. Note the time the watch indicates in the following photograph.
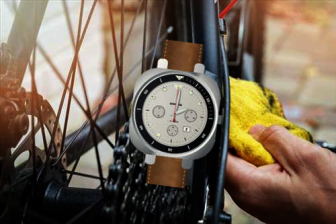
2:01
